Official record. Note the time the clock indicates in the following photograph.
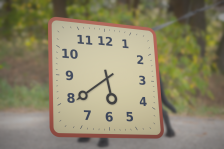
5:39
